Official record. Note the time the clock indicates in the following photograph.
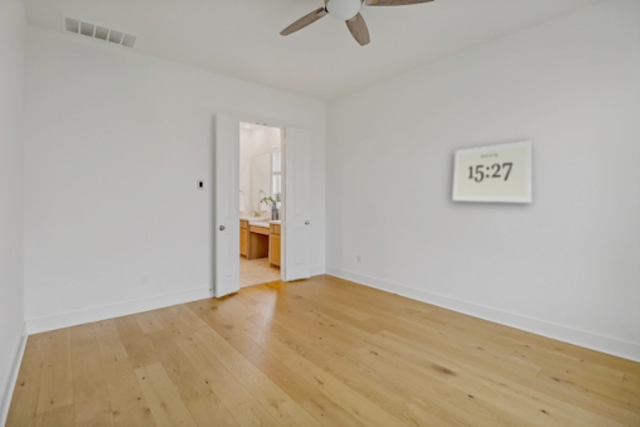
15:27
